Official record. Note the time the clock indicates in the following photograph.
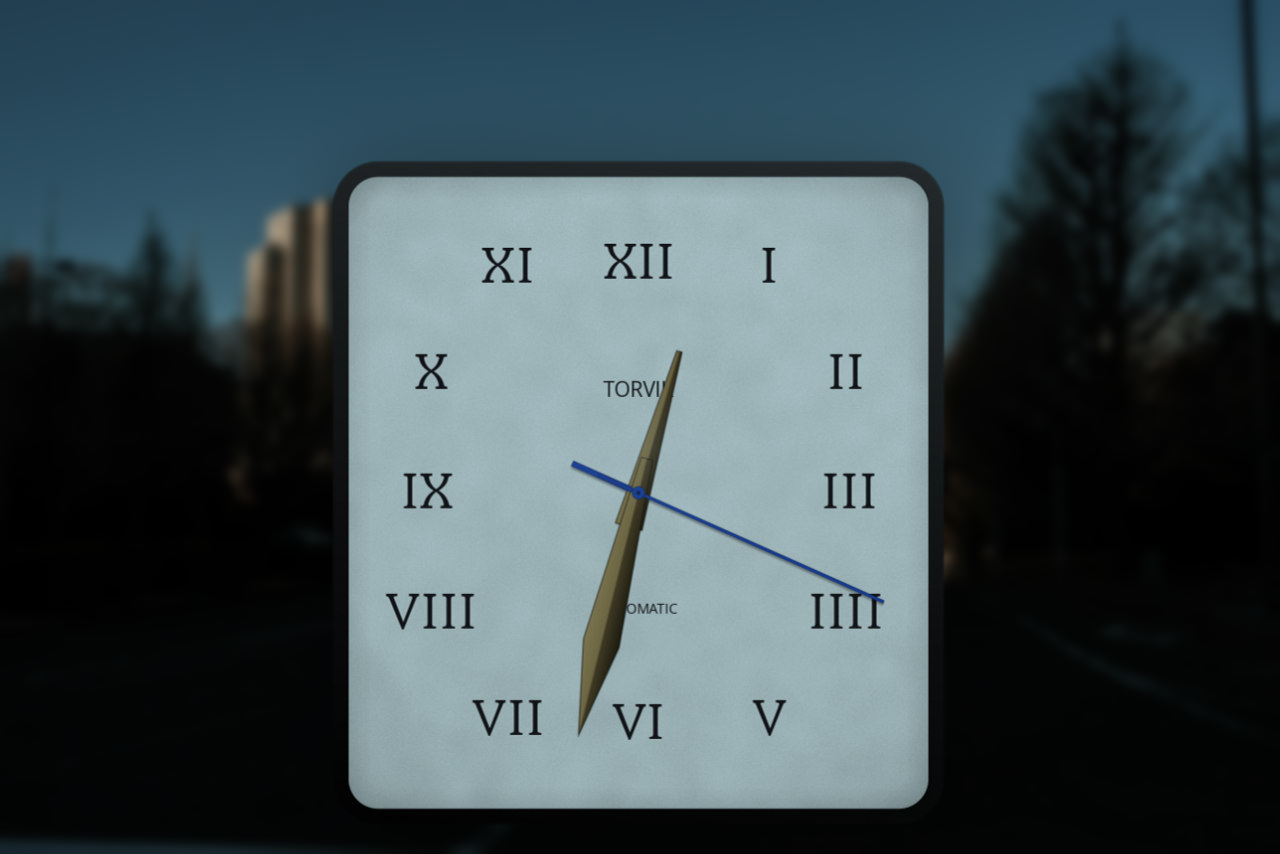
12:32:19
